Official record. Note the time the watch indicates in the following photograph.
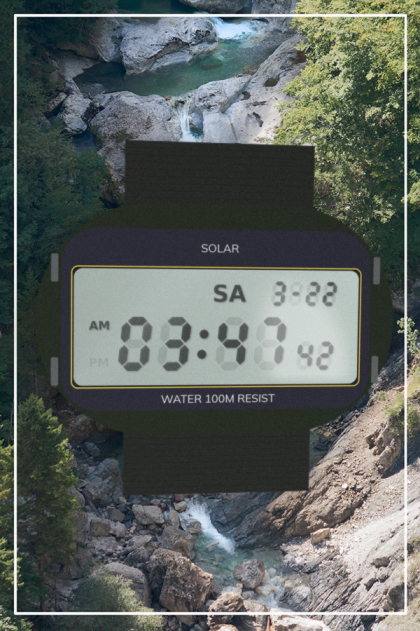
3:47:42
